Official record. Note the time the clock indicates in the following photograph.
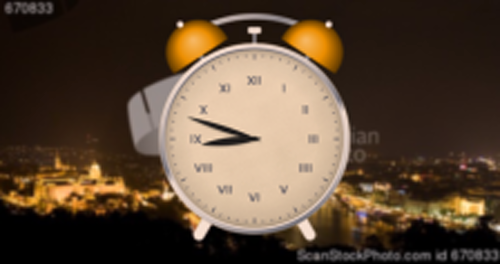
8:48
